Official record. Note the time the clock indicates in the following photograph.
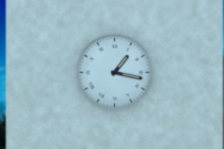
1:17
